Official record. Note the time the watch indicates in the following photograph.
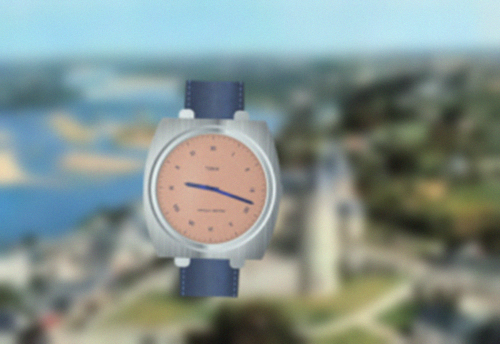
9:18
